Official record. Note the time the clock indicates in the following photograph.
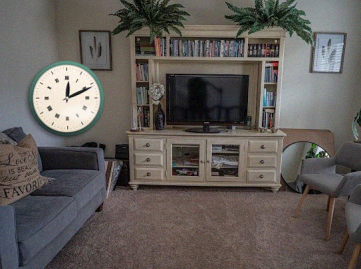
12:11
